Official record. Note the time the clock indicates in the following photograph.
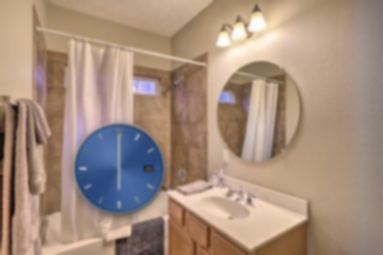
6:00
